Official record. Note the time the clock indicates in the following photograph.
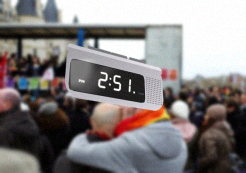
2:51
